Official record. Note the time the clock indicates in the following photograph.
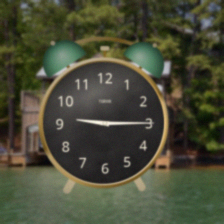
9:15
